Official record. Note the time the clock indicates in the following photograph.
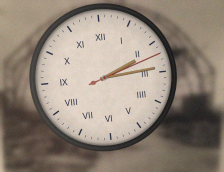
2:14:12
